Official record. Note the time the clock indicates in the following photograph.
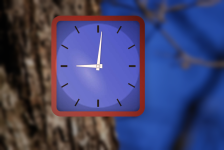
9:01
